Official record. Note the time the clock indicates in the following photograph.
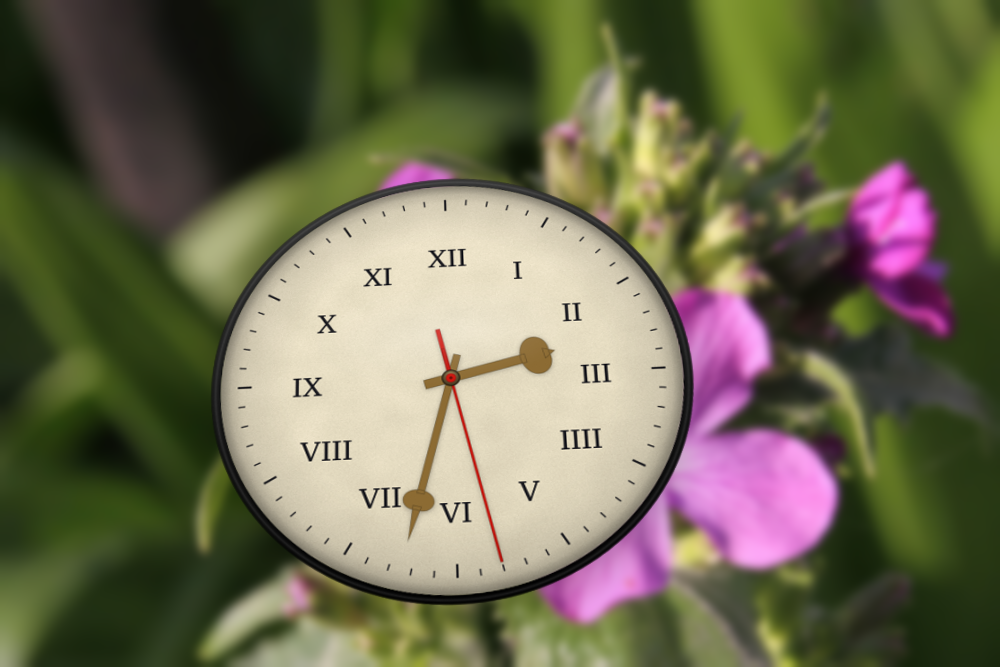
2:32:28
